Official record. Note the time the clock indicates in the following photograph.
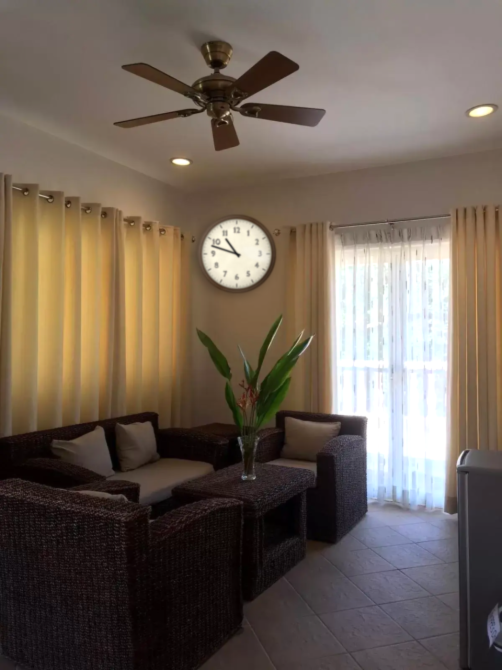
10:48
